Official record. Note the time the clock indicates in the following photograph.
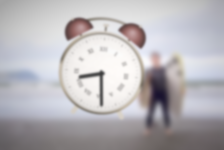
8:29
